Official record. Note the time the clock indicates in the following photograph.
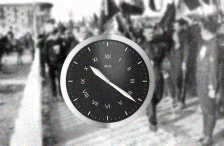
10:21
